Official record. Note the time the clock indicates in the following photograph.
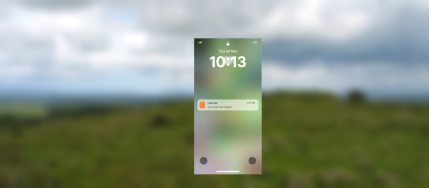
10:13
